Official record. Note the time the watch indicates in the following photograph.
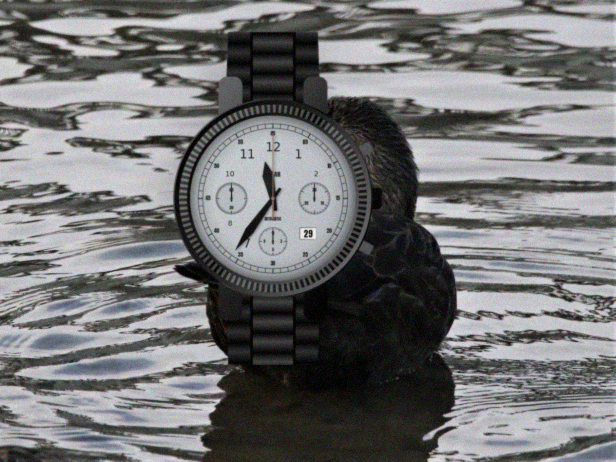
11:36
